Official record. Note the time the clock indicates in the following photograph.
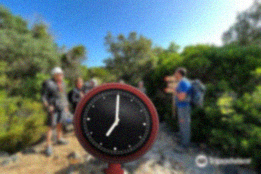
7:00
